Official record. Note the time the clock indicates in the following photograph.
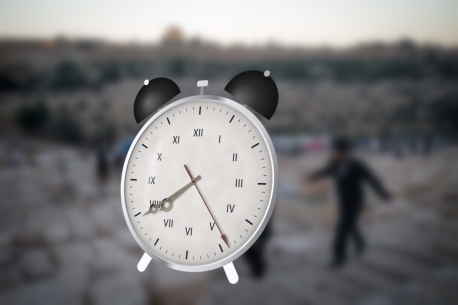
7:39:24
